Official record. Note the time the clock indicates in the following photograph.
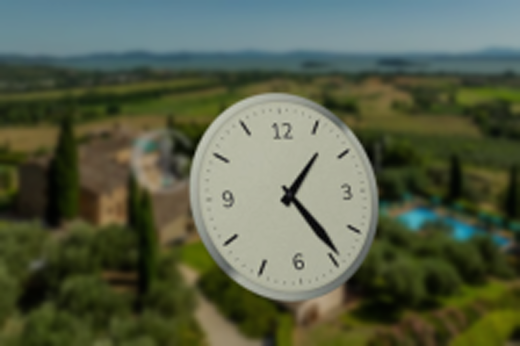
1:24
